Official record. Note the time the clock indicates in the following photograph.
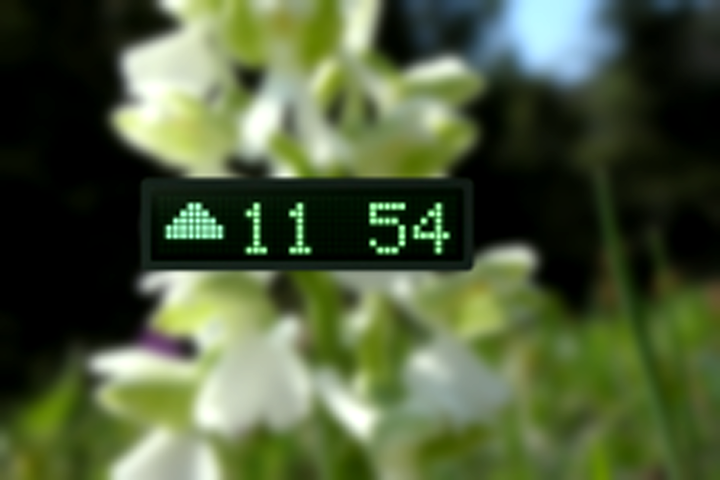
11:54
